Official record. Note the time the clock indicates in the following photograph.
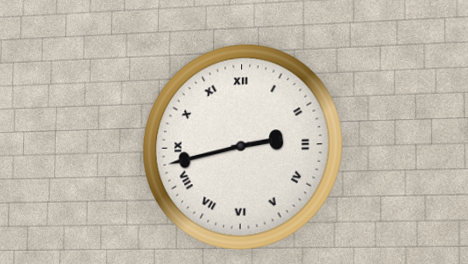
2:43
